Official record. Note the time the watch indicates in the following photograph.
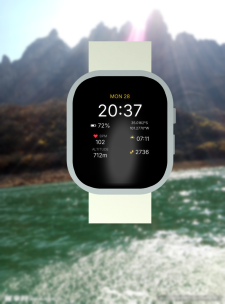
20:37
